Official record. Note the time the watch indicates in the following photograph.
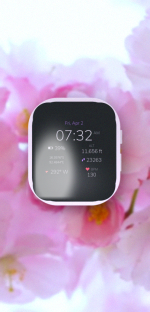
7:32
